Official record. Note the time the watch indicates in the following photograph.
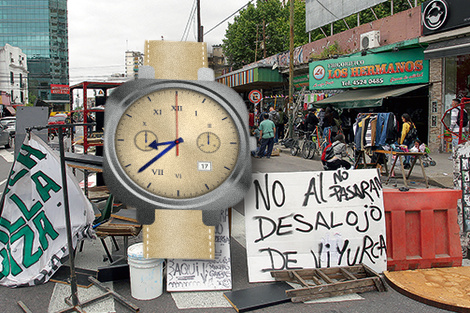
8:38
